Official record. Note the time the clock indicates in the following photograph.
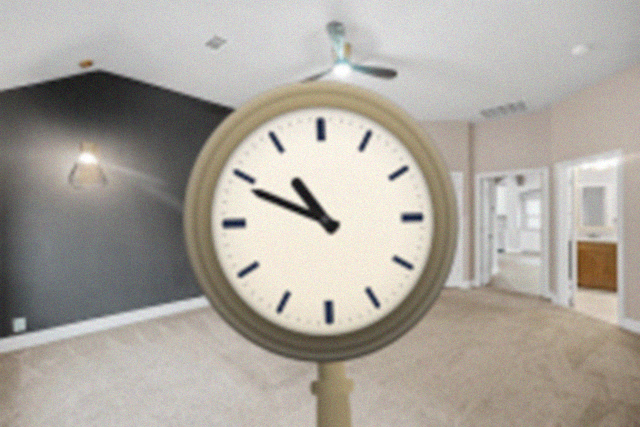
10:49
